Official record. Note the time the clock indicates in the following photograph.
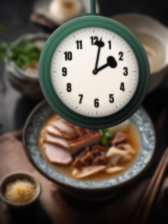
2:02
